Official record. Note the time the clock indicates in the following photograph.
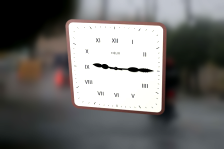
9:15
